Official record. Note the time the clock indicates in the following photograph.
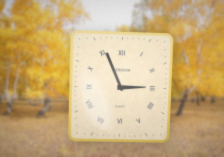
2:56
